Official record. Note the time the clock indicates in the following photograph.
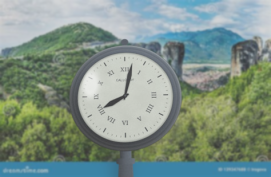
8:02
